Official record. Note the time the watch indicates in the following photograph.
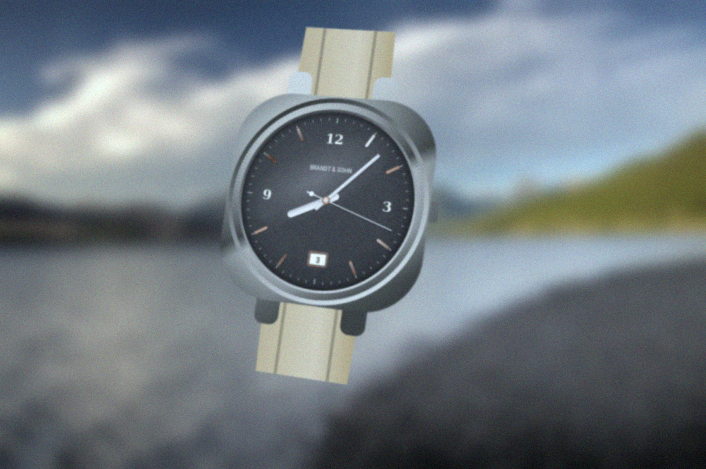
8:07:18
